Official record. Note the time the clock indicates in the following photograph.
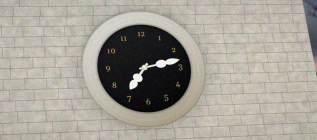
7:13
